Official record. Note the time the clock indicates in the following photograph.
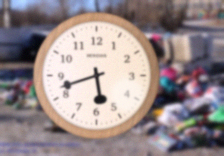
5:42
